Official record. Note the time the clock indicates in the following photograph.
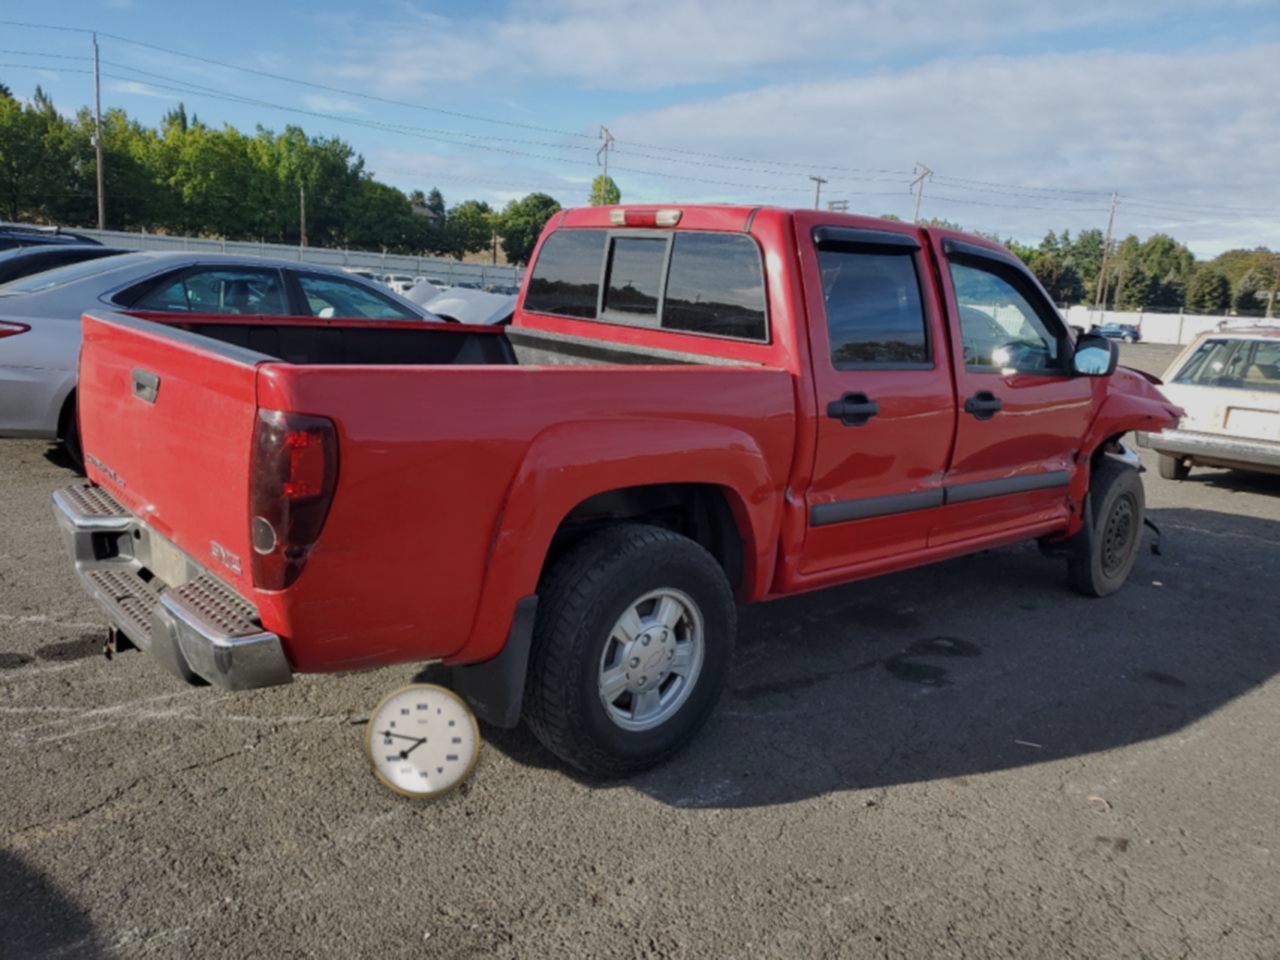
7:47
